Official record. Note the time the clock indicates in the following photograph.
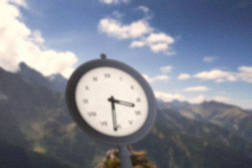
3:31
